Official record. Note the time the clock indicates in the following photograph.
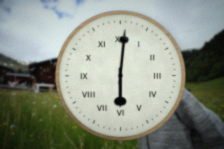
6:01
